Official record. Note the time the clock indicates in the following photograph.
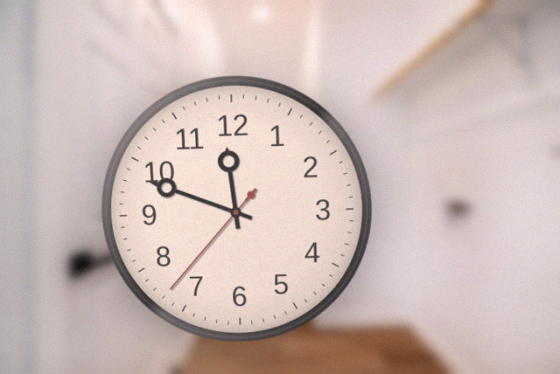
11:48:37
